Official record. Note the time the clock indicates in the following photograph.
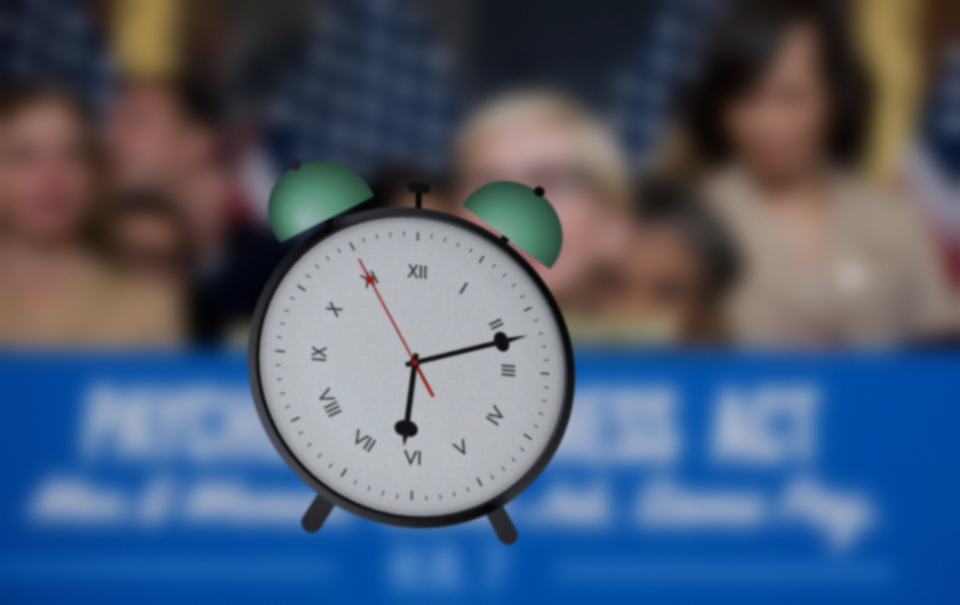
6:11:55
